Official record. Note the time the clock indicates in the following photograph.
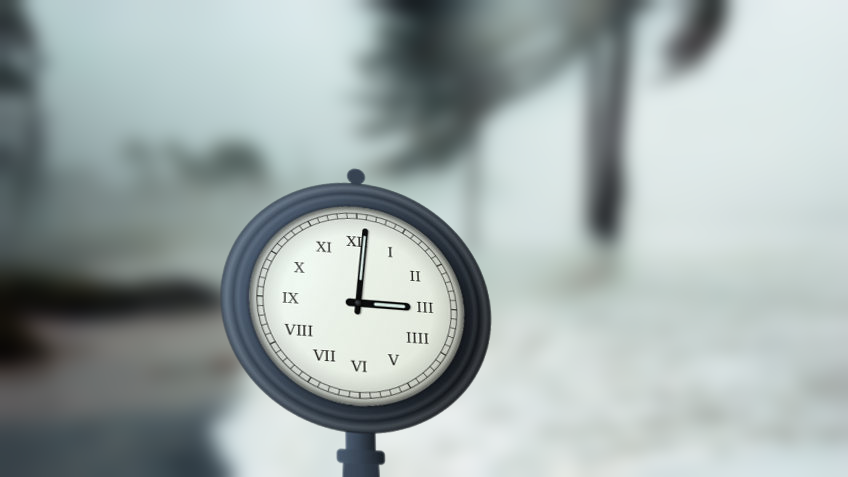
3:01
